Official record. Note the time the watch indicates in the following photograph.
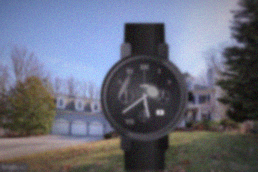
5:39
